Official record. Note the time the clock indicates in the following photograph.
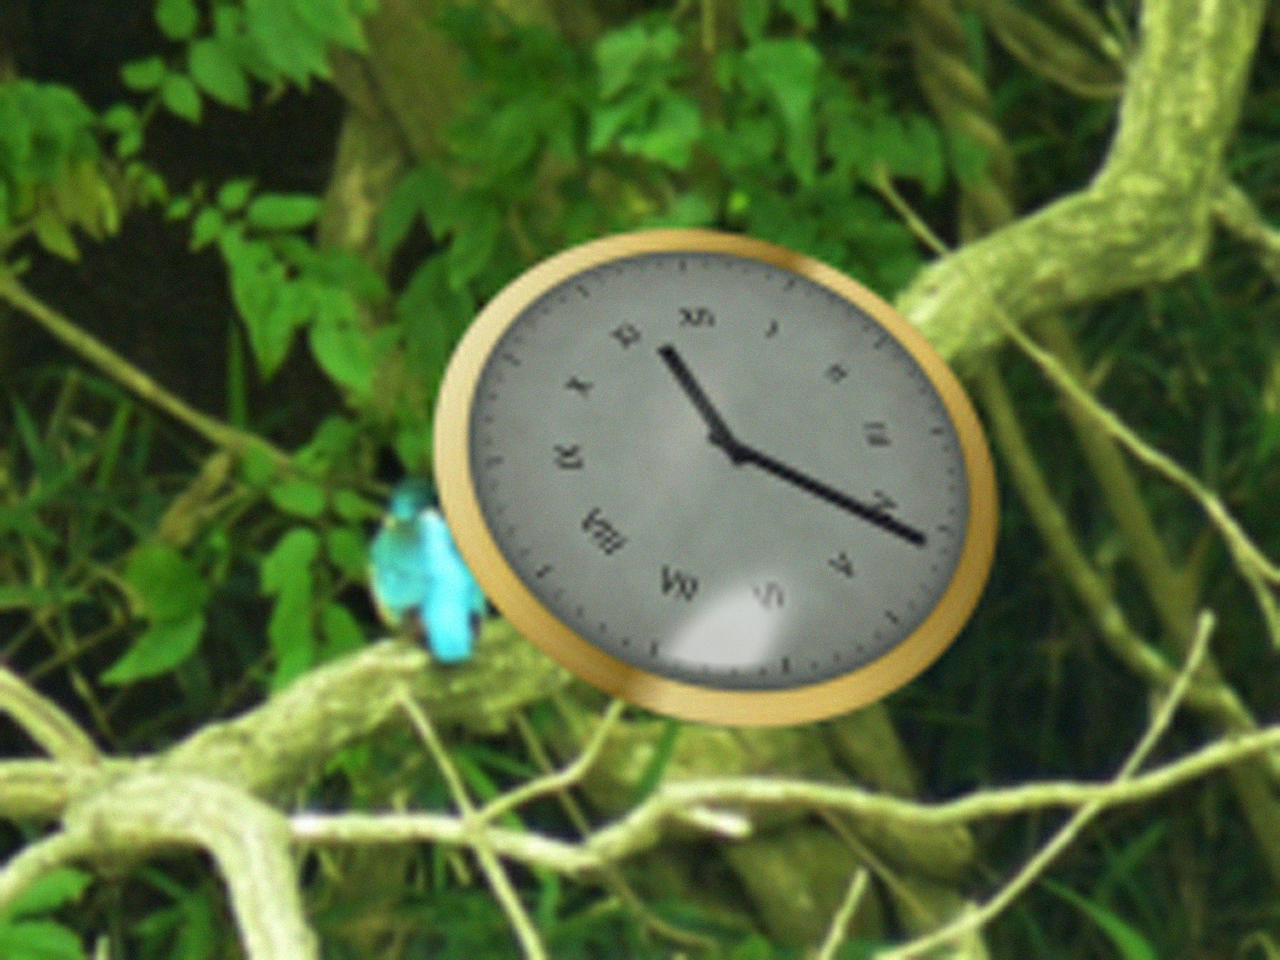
11:21
